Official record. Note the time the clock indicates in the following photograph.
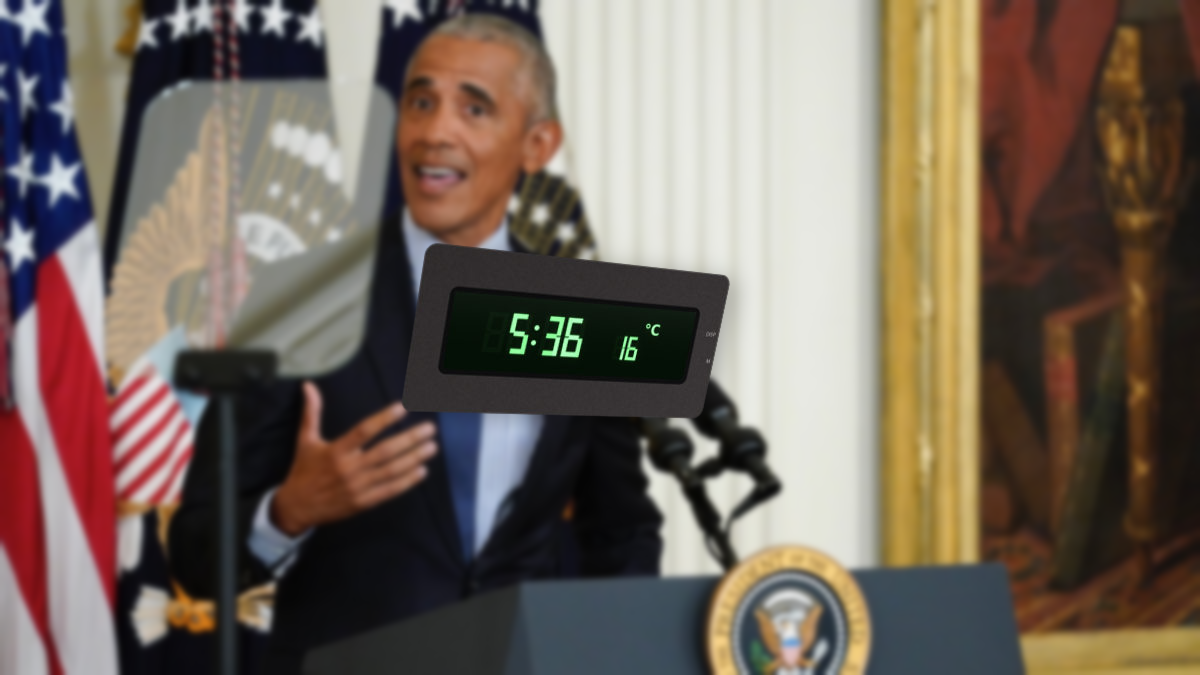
5:36
